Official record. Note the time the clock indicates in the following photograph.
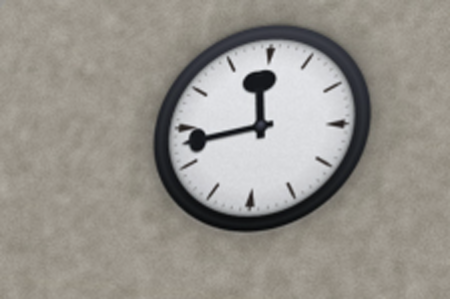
11:43
